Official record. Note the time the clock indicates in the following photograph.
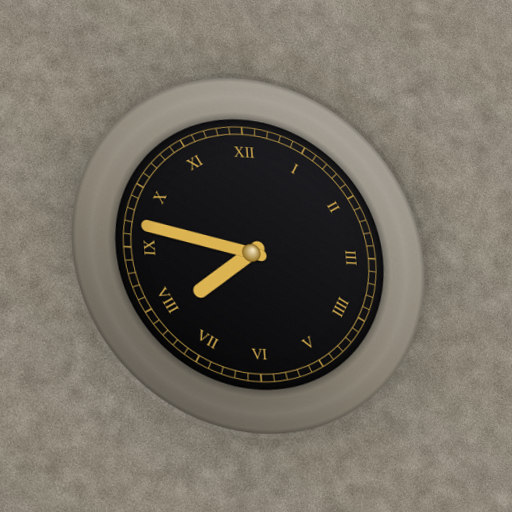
7:47
